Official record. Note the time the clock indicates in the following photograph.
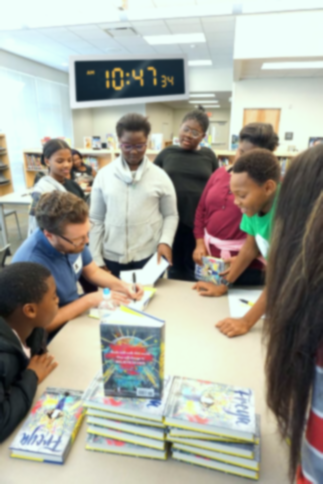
10:47:34
